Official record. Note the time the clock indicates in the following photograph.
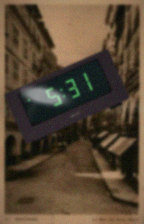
5:31
